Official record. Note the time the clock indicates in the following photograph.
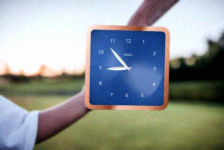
8:53
